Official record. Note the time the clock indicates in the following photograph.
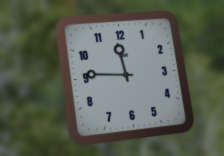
11:46
